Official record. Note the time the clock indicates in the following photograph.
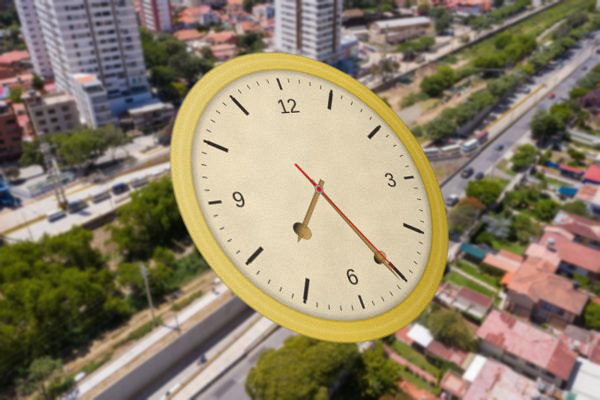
7:25:25
